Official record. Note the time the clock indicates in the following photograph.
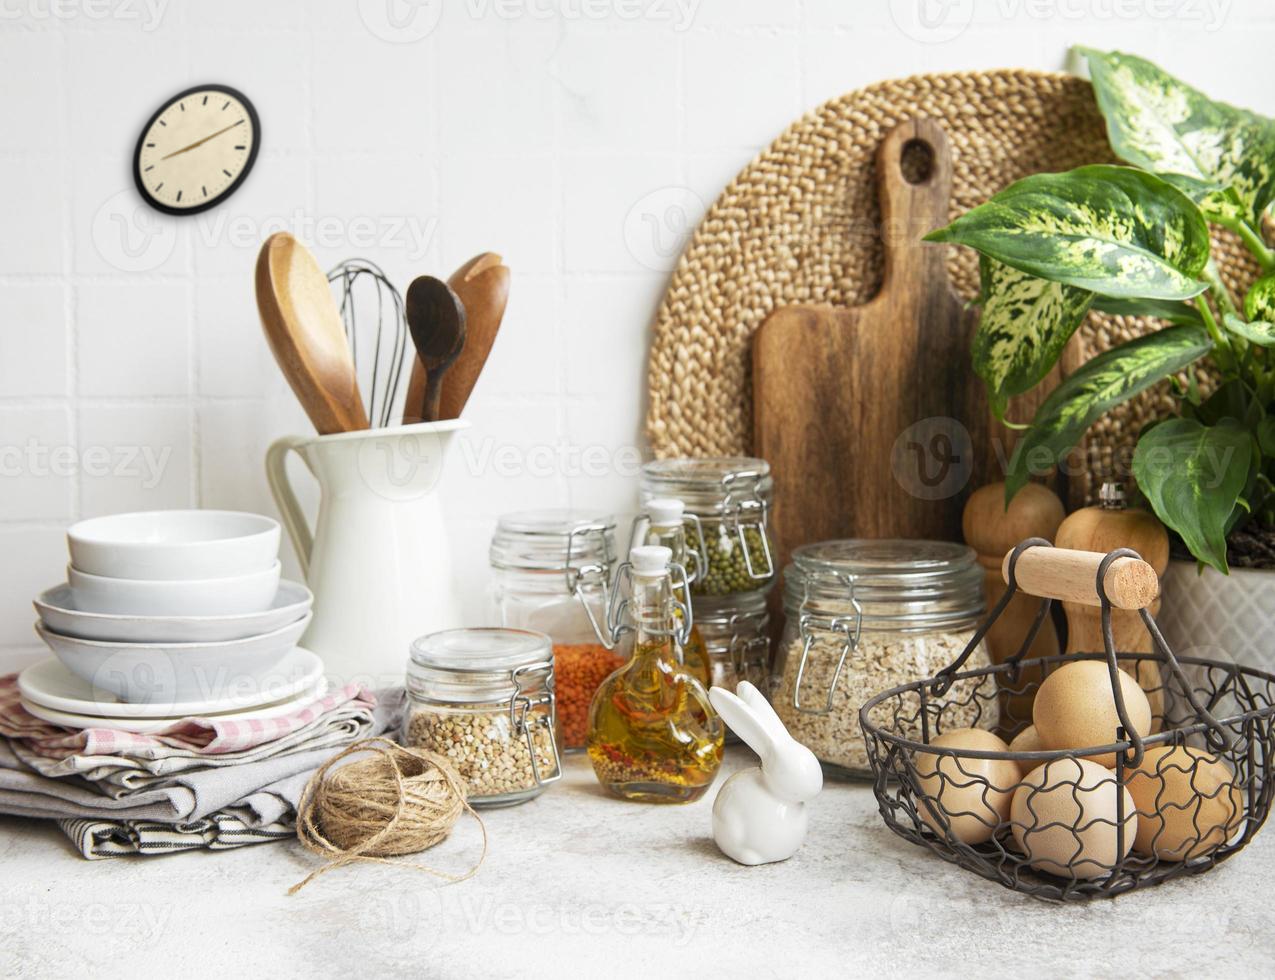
8:10
